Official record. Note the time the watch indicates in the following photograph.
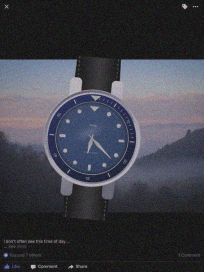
6:22
